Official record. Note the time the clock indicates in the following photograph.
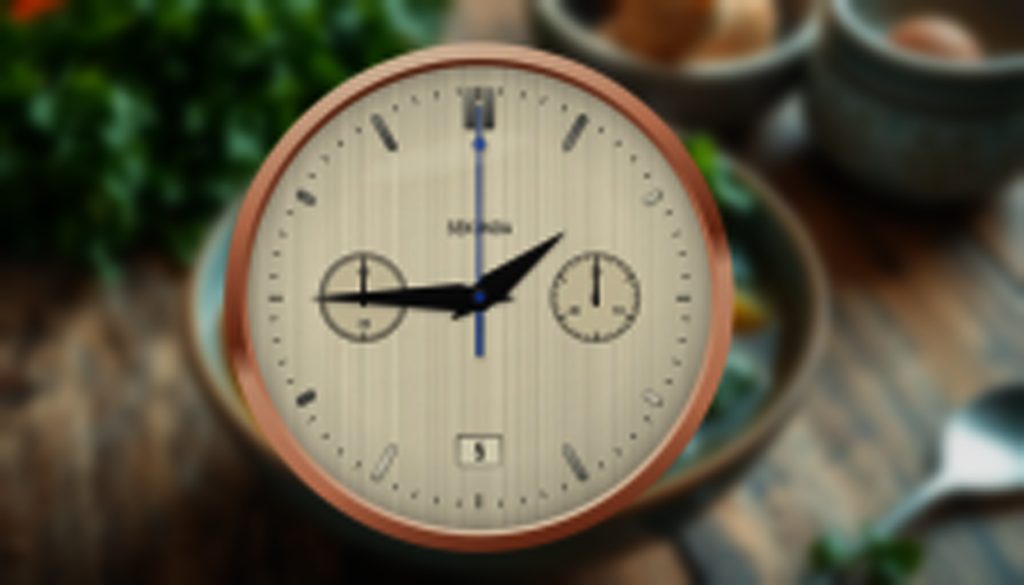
1:45
